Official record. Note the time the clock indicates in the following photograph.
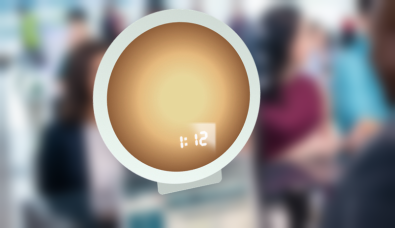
1:12
